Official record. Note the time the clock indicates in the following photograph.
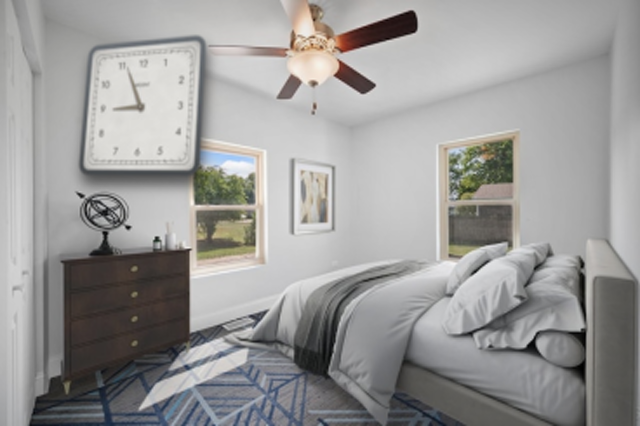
8:56
